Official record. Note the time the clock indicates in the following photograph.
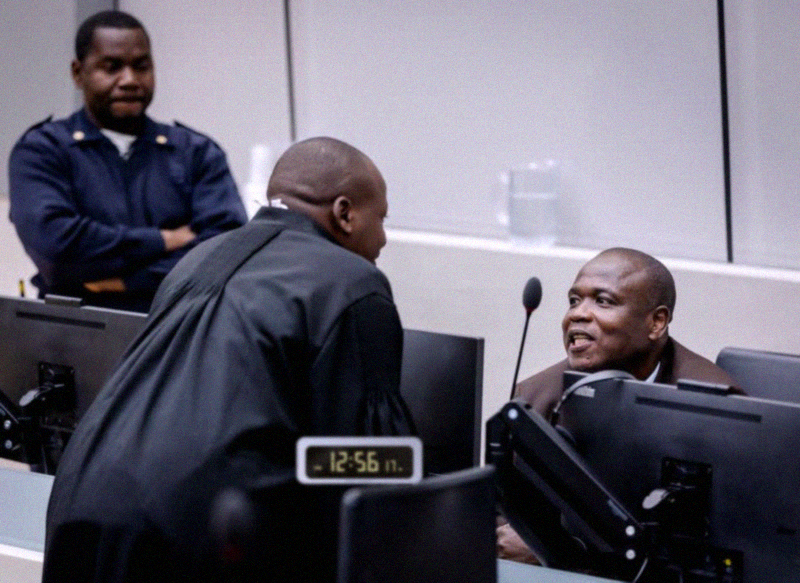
12:56
